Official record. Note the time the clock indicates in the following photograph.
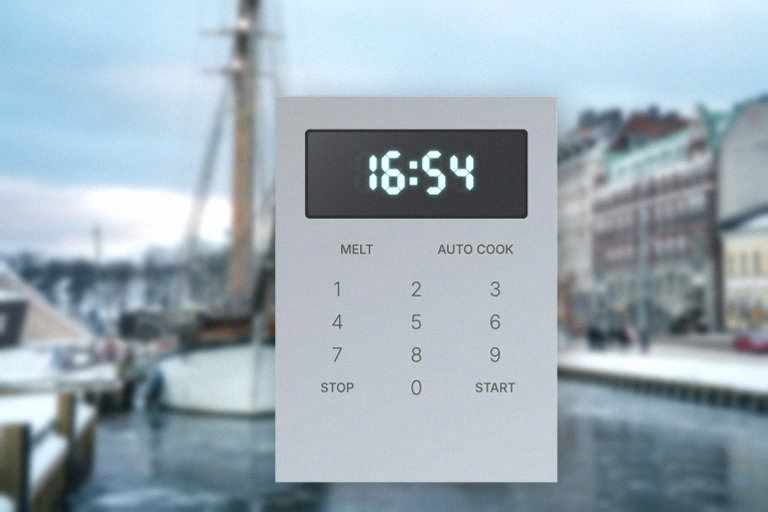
16:54
